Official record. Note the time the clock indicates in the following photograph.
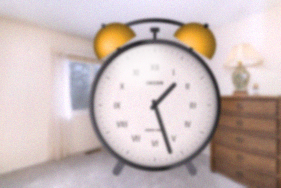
1:27
